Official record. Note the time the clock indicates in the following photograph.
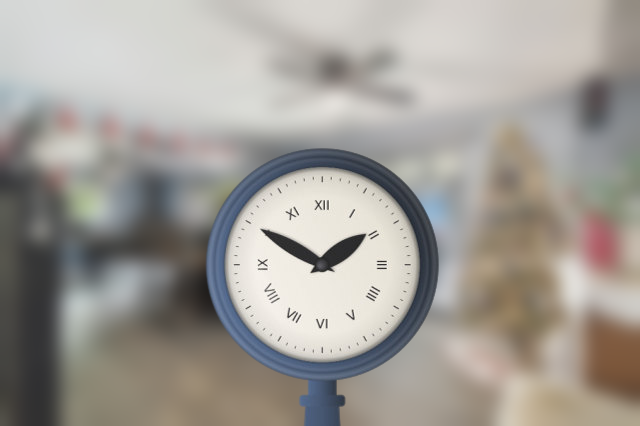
1:50
